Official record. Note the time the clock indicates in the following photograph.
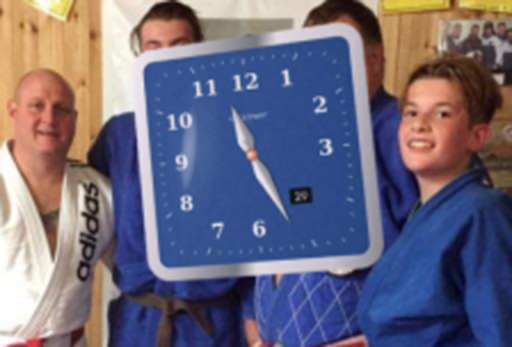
11:26
